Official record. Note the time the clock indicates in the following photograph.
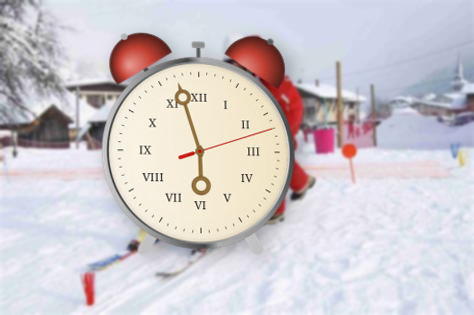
5:57:12
